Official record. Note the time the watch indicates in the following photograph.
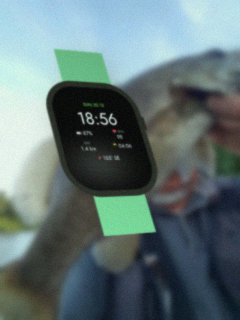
18:56
